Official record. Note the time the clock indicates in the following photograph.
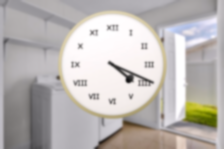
4:19
